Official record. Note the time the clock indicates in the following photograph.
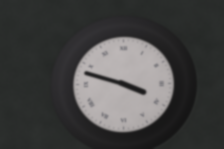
3:48
